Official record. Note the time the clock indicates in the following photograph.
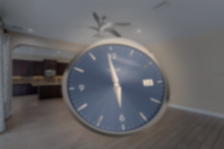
5:59
